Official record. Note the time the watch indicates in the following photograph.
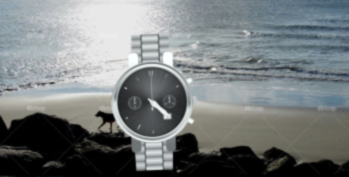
4:22
